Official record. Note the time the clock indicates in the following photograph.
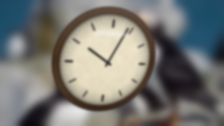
10:04
